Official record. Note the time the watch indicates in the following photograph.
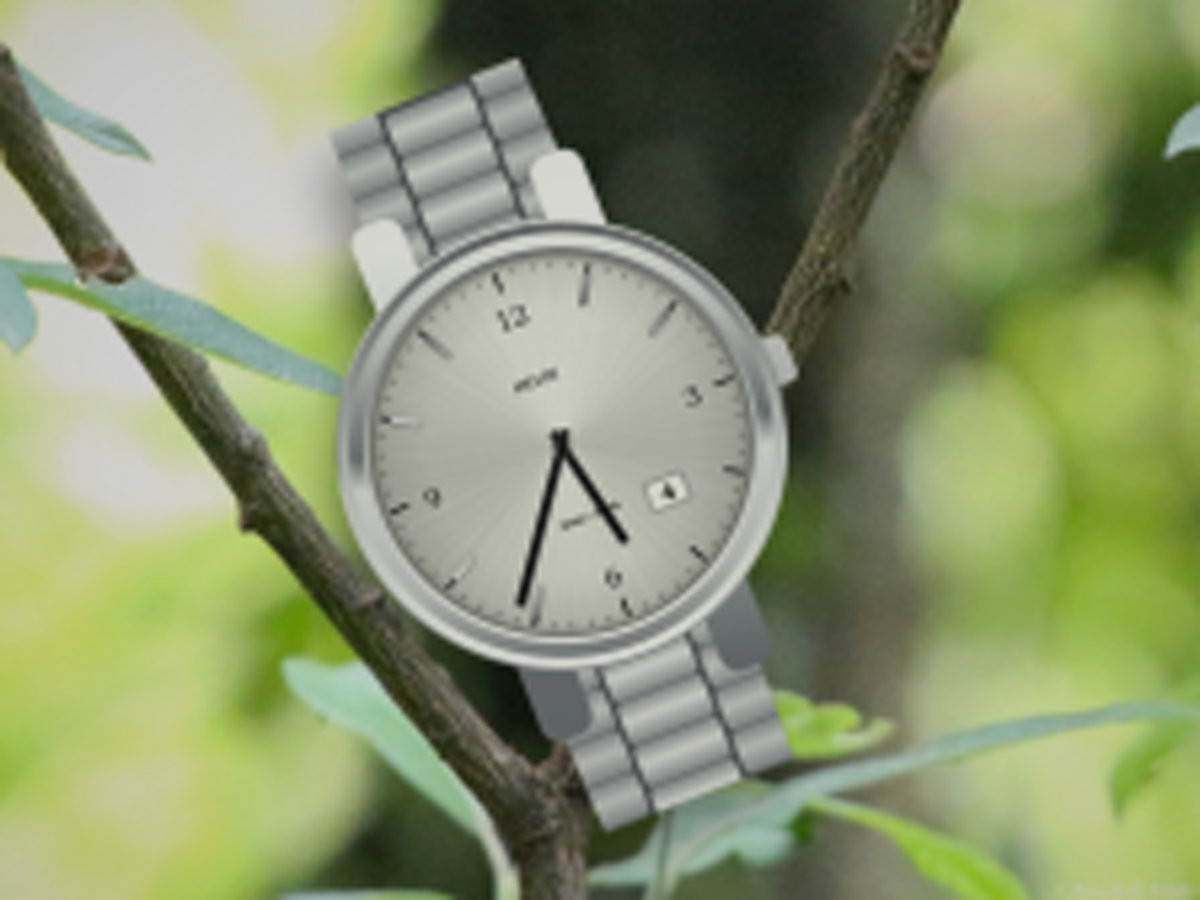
5:36
